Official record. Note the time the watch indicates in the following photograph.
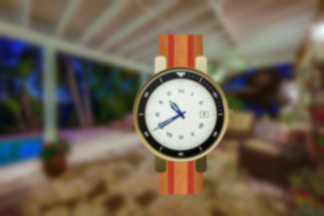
10:40
